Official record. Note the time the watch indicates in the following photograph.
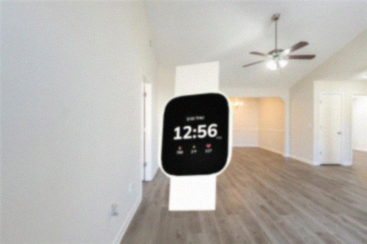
12:56
